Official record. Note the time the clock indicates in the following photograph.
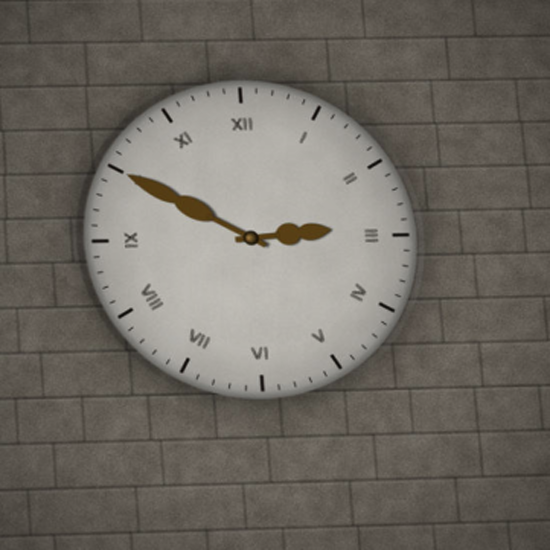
2:50
